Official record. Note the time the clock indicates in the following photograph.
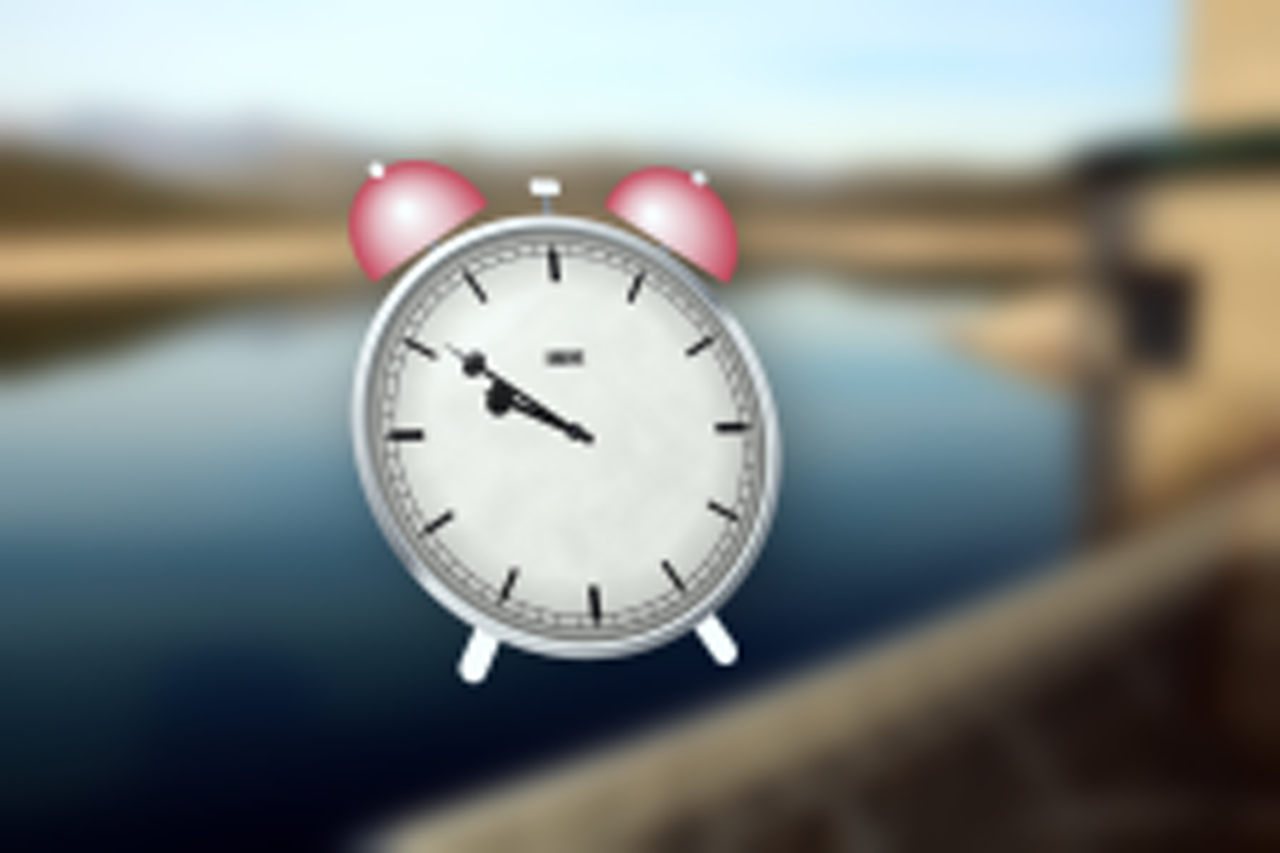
9:51
